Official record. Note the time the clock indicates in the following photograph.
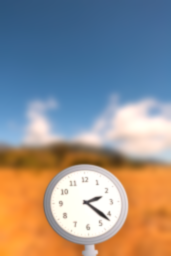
2:22
